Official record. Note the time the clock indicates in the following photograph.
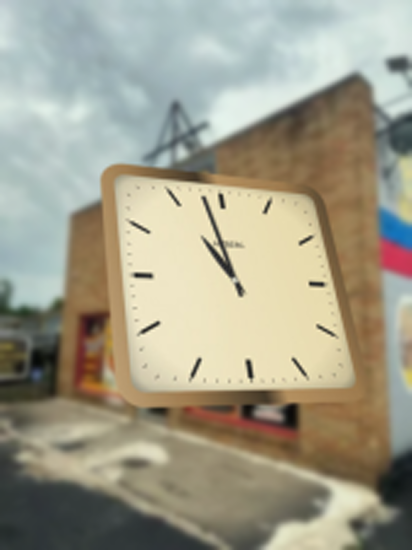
10:58
